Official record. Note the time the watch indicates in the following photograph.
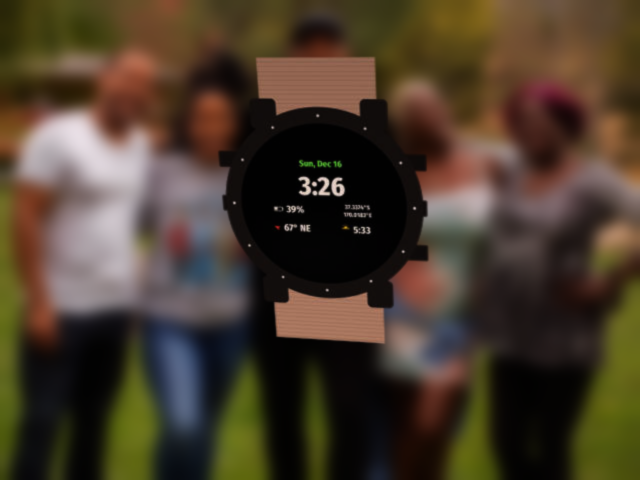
3:26
